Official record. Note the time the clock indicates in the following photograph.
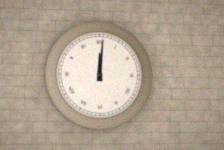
12:01
